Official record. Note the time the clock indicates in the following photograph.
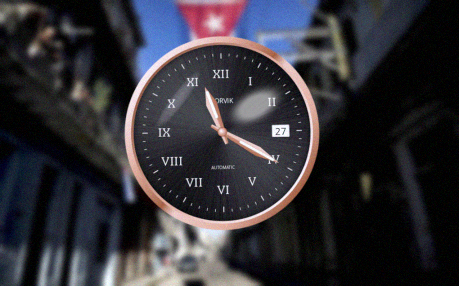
11:20
